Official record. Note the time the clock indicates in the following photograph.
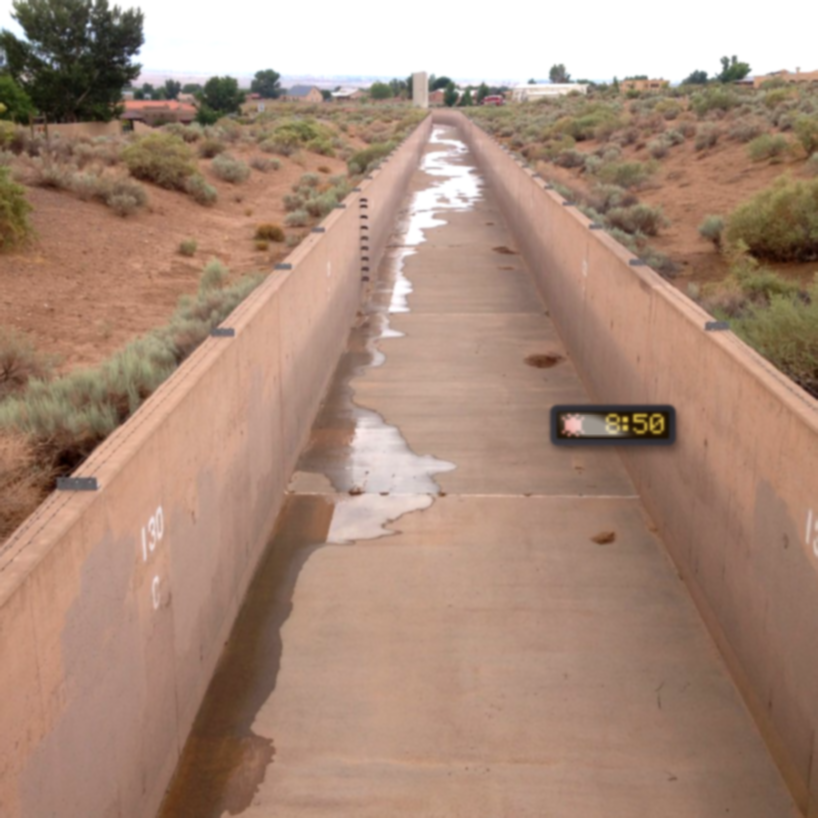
8:50
